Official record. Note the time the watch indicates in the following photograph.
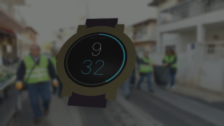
9:32
